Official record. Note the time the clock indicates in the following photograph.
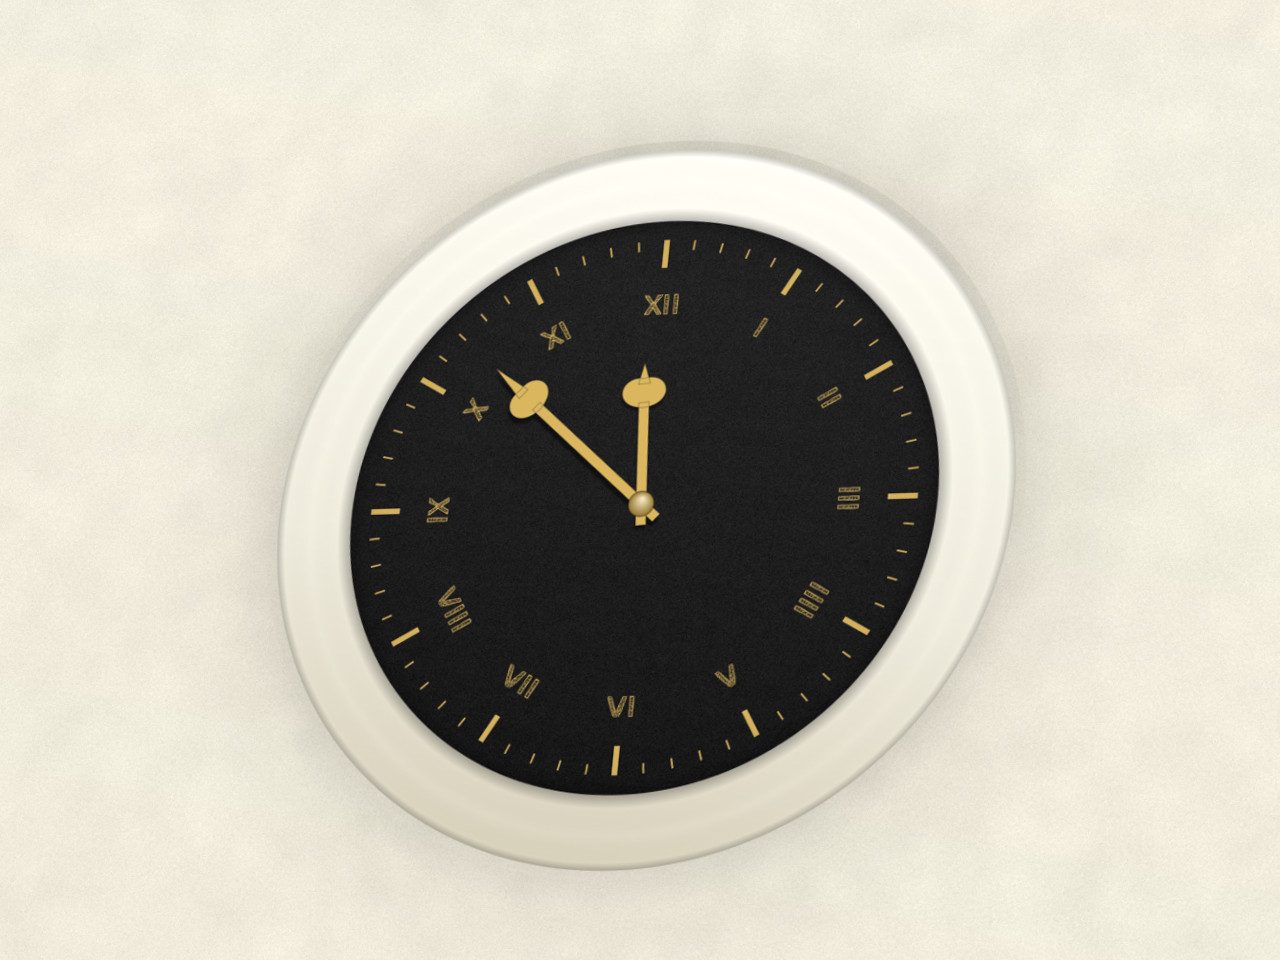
11:52
